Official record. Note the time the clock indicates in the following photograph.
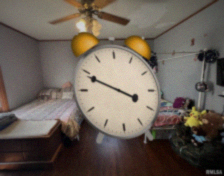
3:49
